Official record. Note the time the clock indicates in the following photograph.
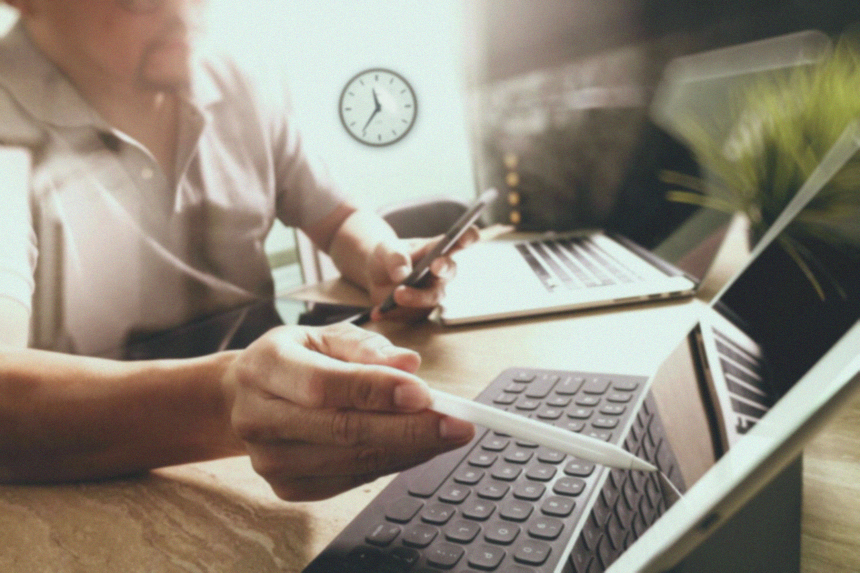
11:36
